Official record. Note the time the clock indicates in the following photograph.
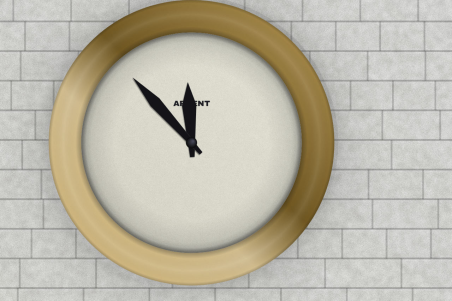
11:53
